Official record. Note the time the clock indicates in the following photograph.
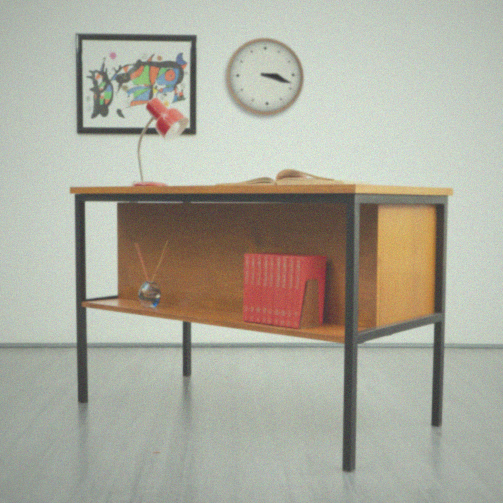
3:18
